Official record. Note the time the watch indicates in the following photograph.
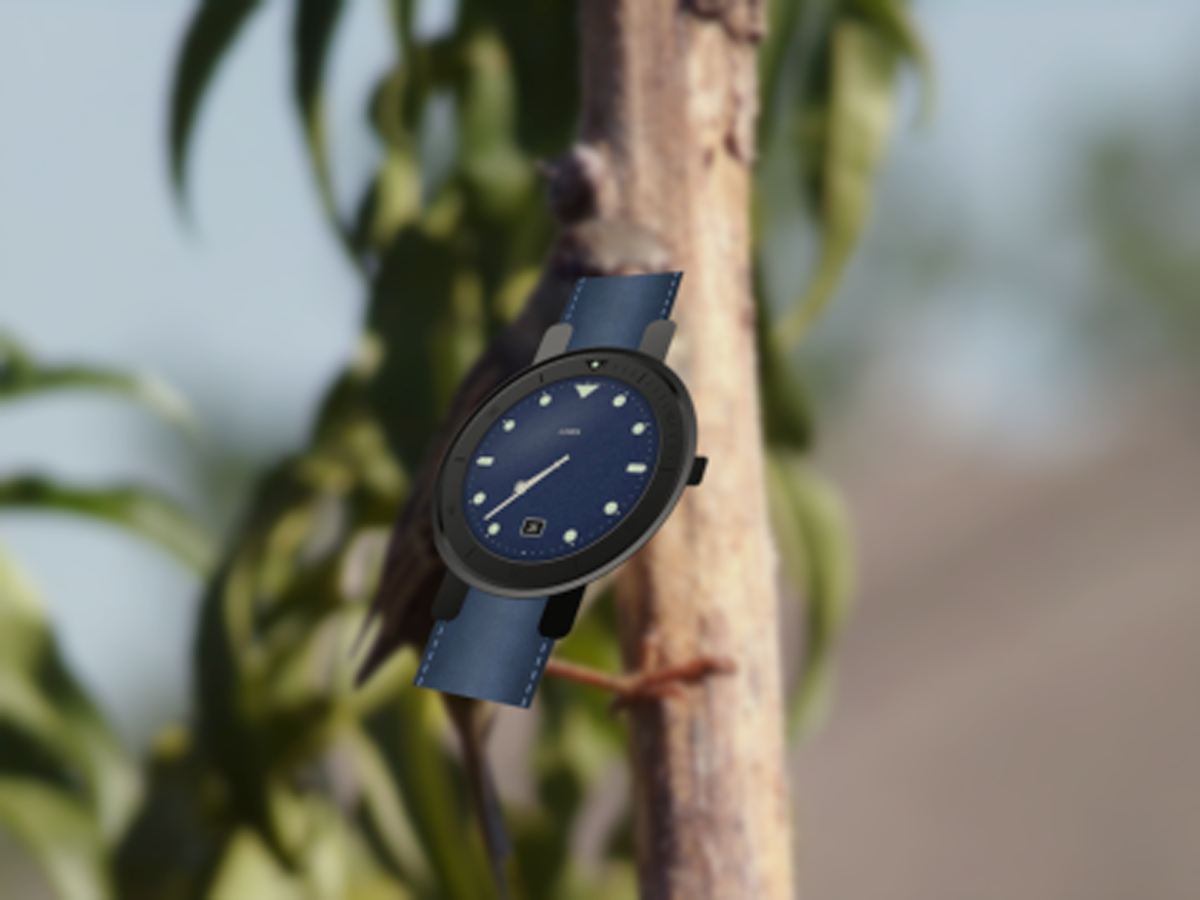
7:37
